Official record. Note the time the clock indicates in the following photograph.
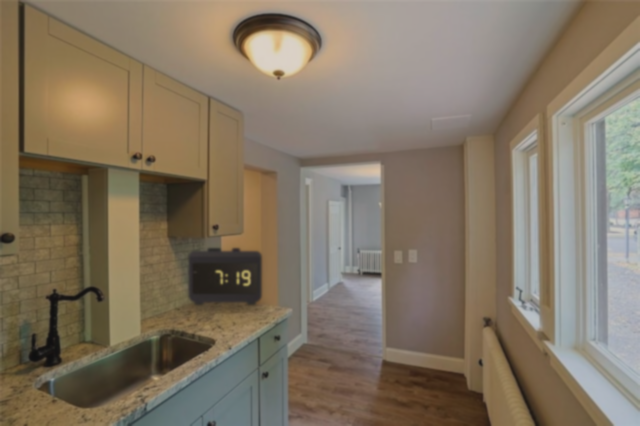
7:19
